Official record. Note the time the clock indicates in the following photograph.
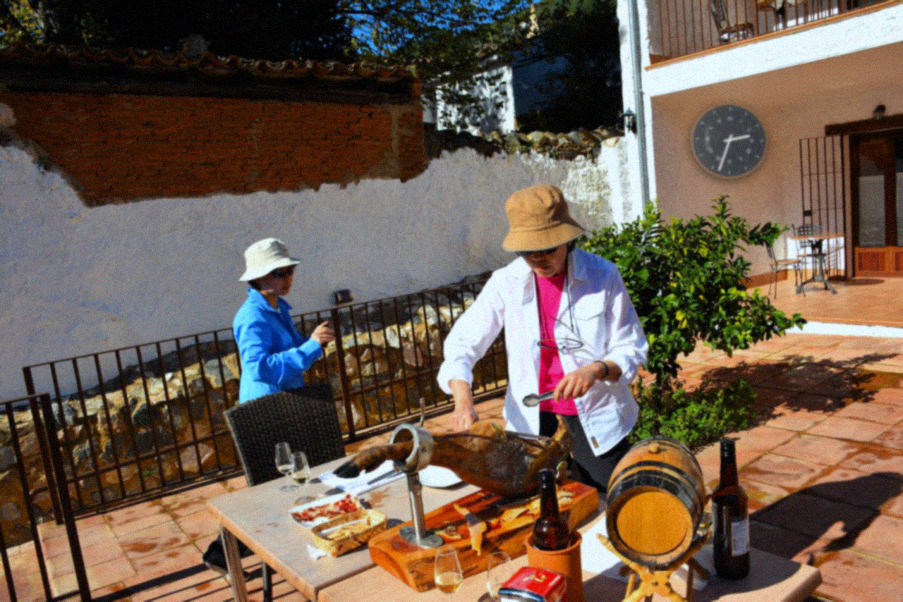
2:33
